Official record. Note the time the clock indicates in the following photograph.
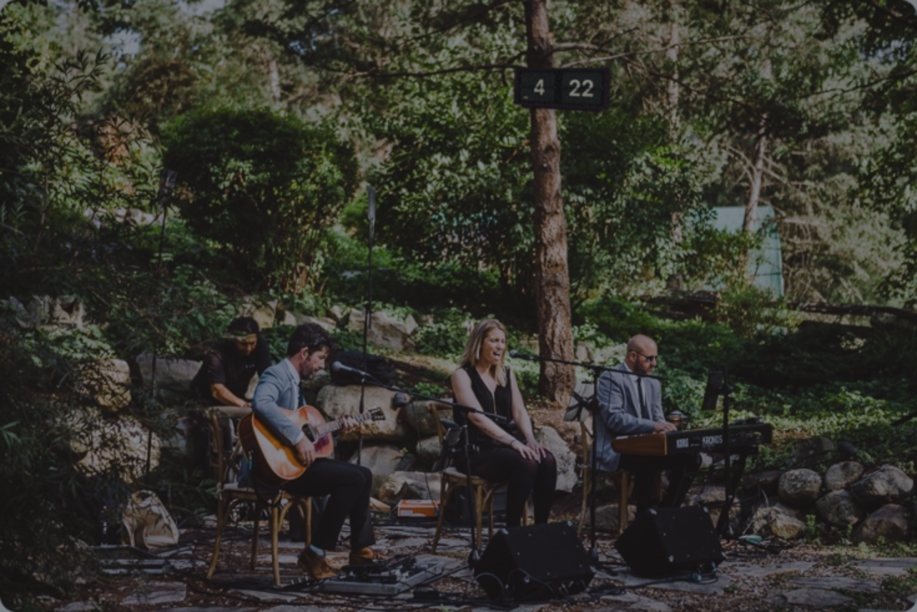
4:22
